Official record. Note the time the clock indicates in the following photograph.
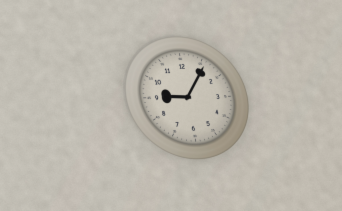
9:06
